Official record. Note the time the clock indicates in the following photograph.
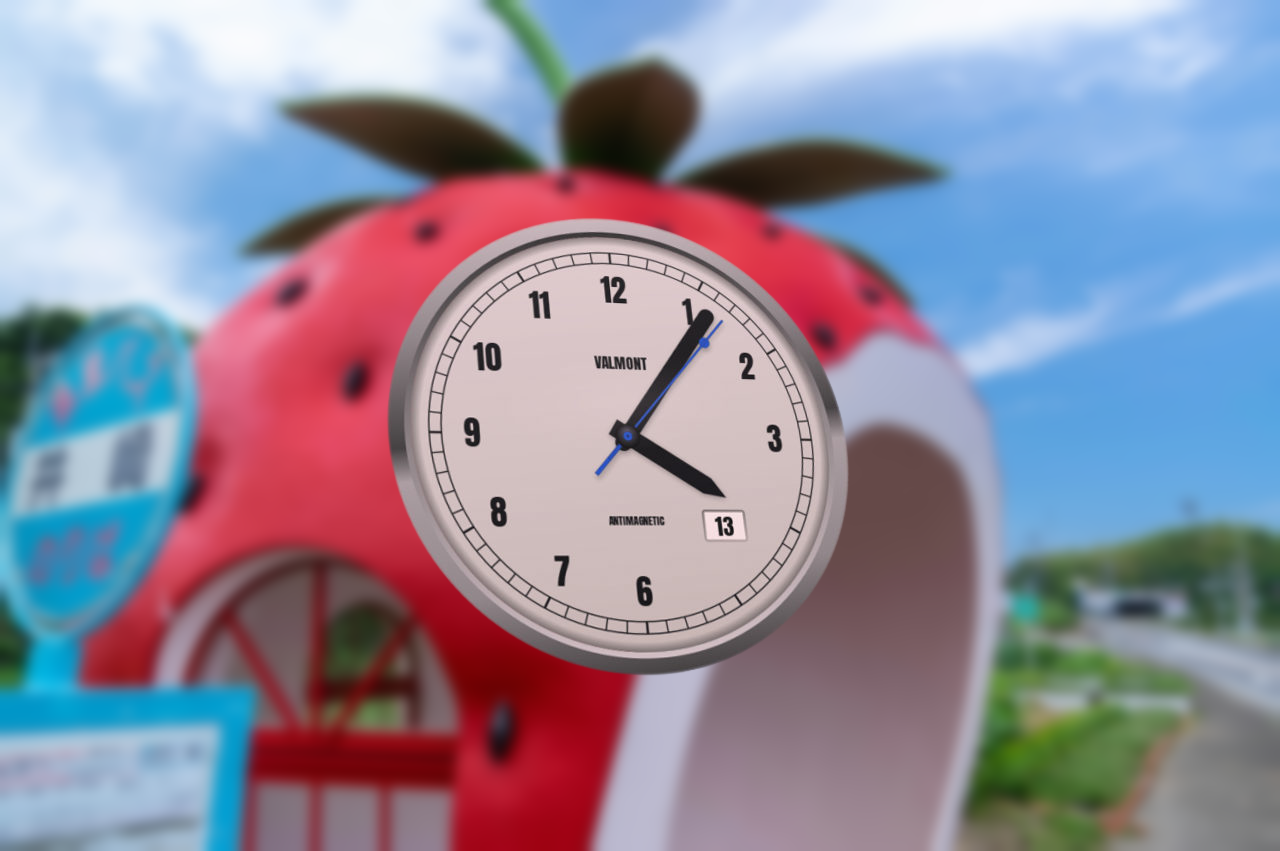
4:06:07
